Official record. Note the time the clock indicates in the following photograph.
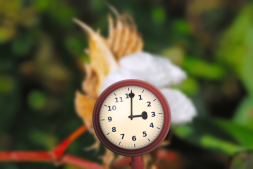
3:01
